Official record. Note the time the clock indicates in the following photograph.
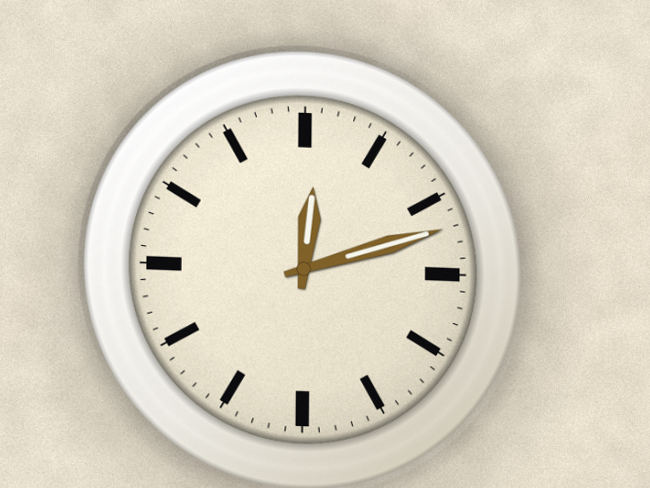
12:12
